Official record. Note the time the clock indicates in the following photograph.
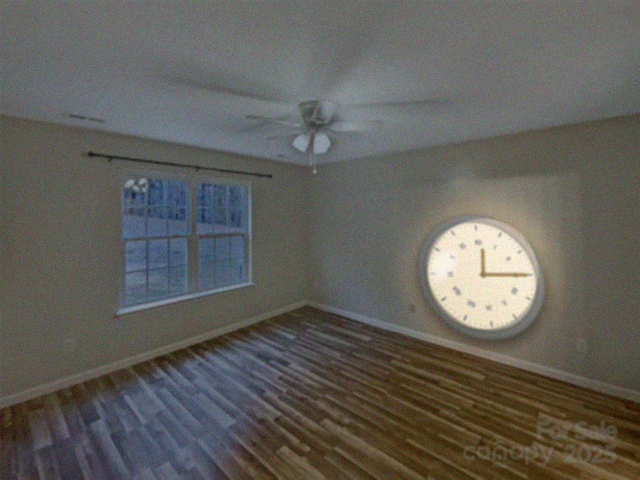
12:15
